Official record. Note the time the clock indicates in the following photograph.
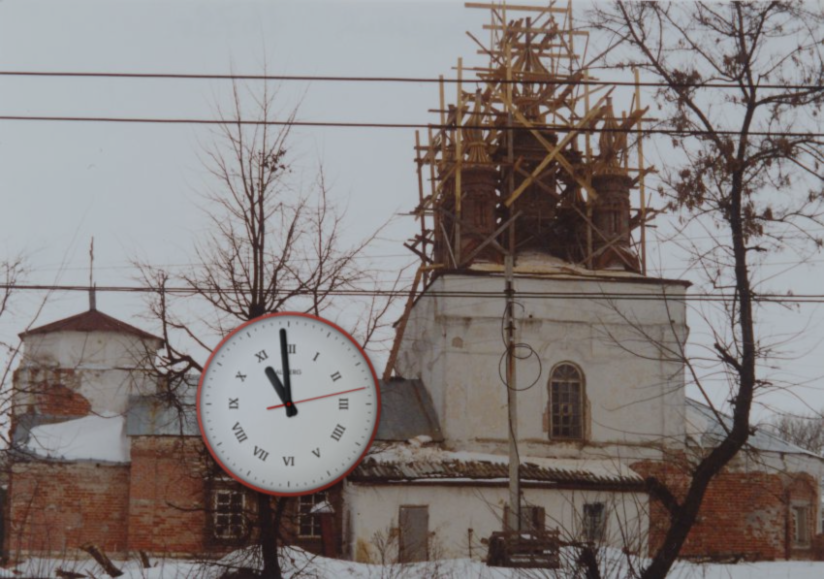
10:59:13
